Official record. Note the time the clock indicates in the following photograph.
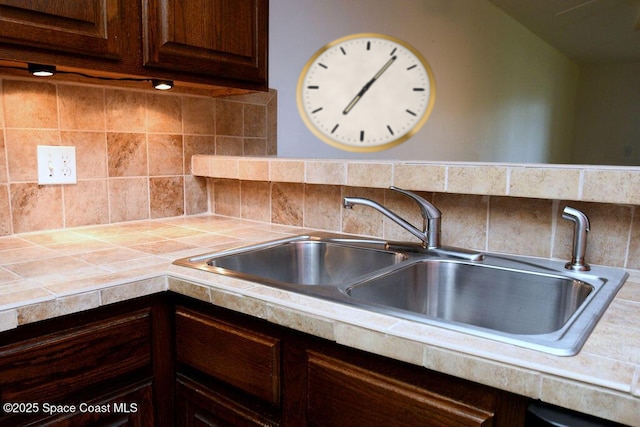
7:06
